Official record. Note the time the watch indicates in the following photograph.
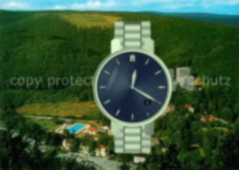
12:20
